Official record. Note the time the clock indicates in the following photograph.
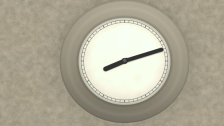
8:12
